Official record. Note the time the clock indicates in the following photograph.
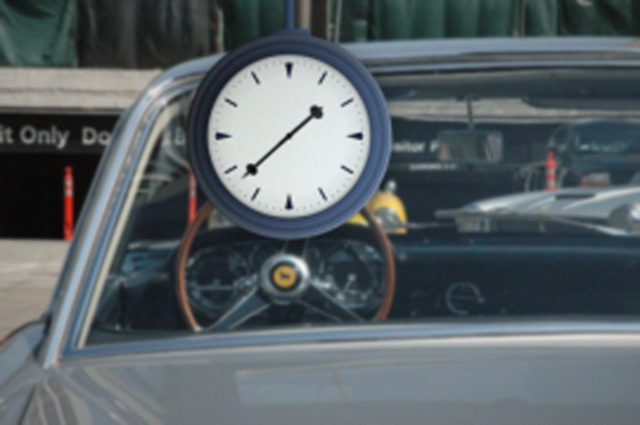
1:38
